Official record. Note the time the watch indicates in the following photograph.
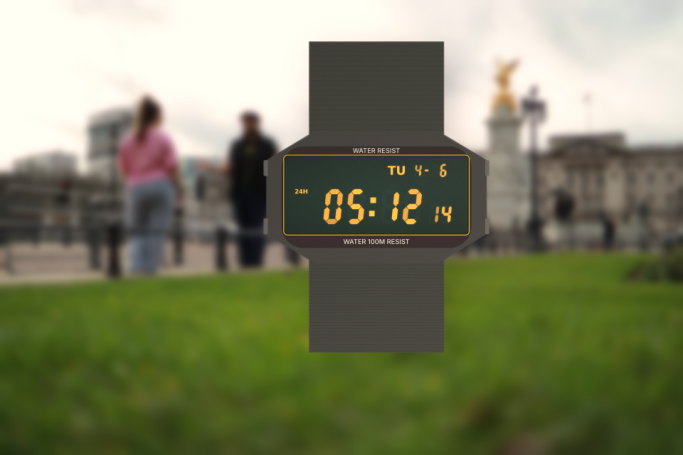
5:12:14
